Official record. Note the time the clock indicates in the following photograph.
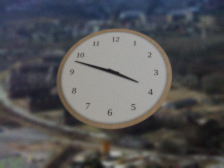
3:48
